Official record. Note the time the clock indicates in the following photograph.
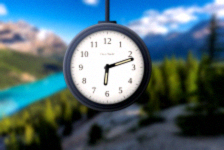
6:12
